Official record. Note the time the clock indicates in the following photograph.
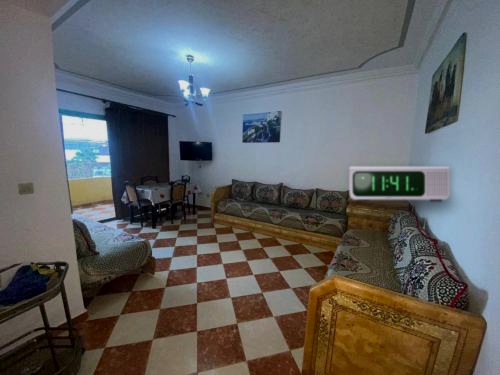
11:41
